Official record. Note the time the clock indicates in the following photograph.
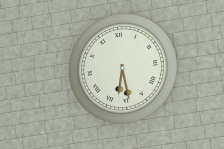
6:29
